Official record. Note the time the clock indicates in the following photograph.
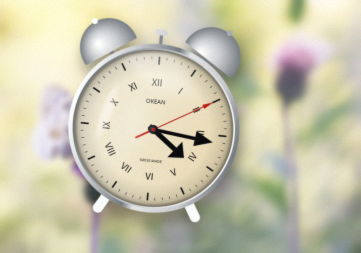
4:16:10
